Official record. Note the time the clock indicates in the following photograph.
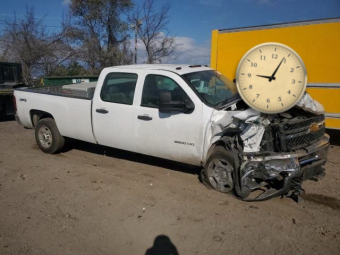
9:04
